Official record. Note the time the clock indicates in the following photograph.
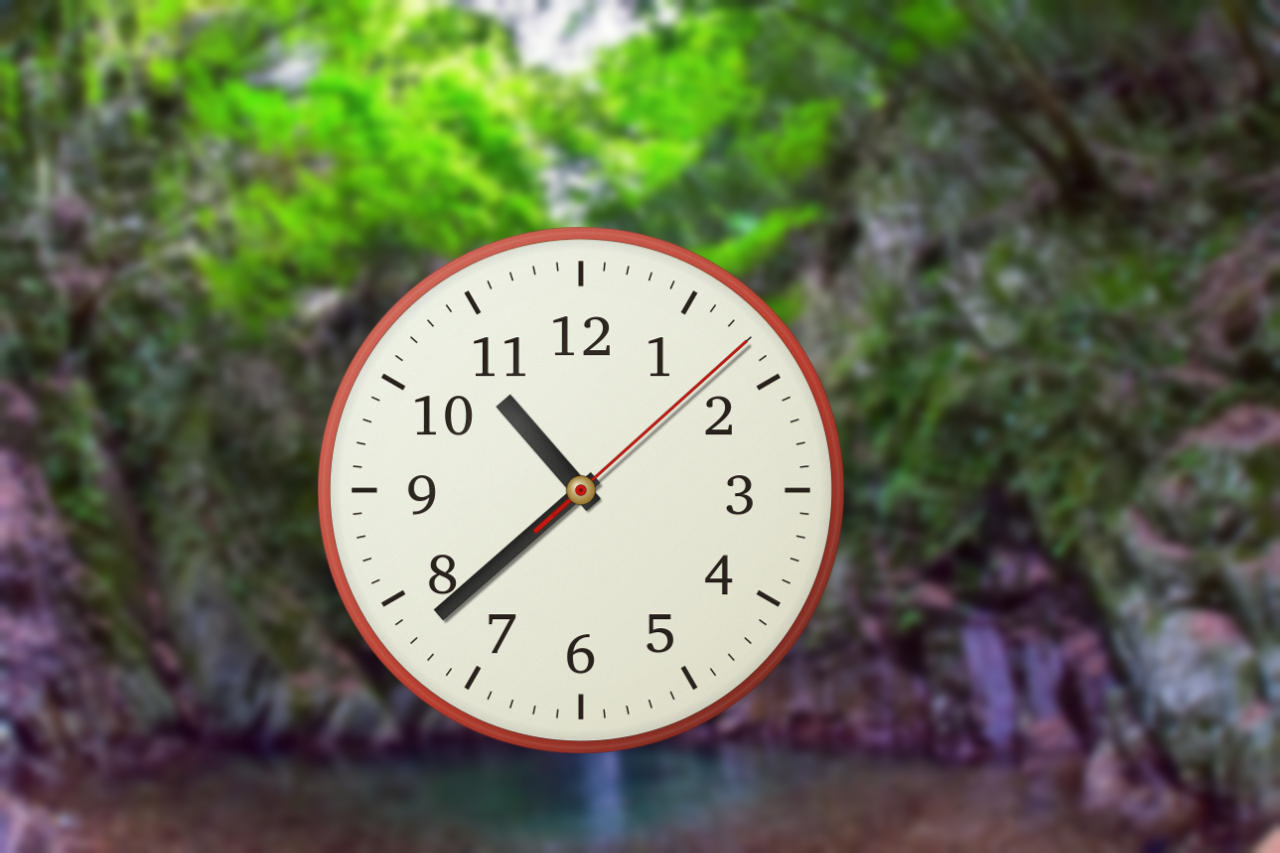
10:38:08
